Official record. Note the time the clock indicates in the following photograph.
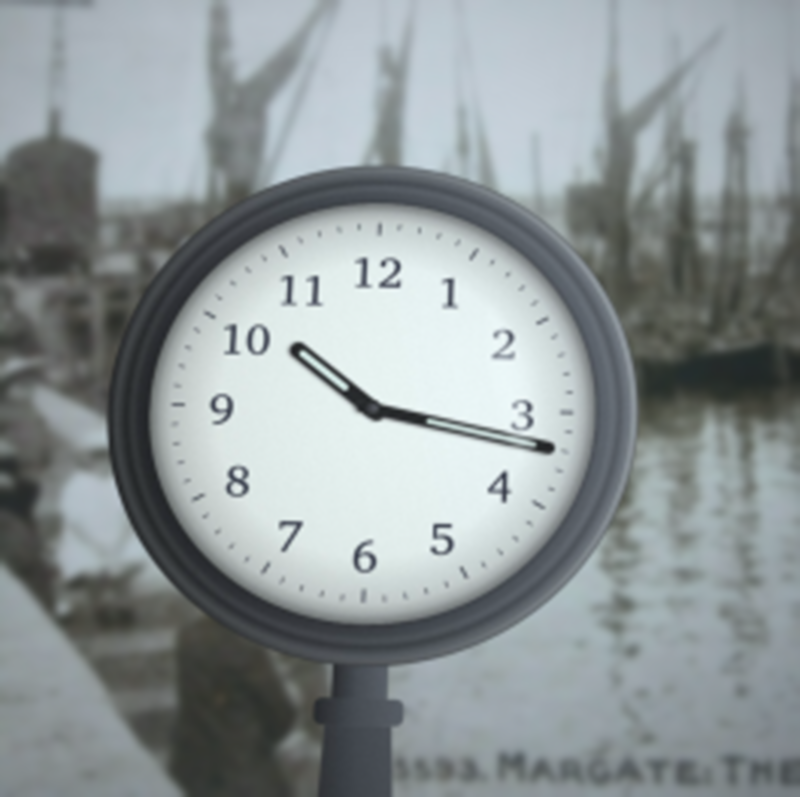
10:17
